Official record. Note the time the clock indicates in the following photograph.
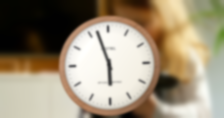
5:57
